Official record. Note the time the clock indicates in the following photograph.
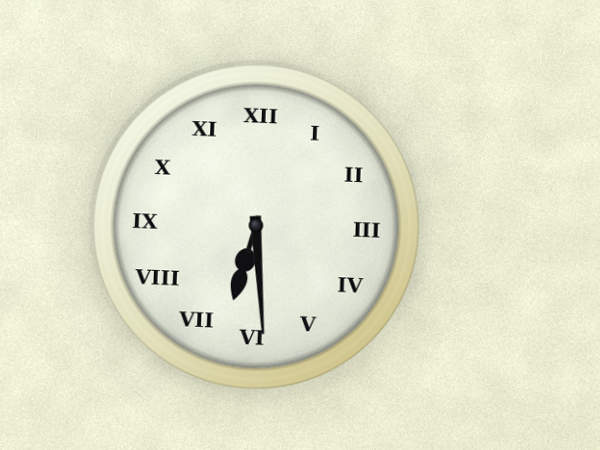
6:29
